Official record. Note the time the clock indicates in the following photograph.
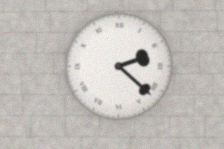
2:22
